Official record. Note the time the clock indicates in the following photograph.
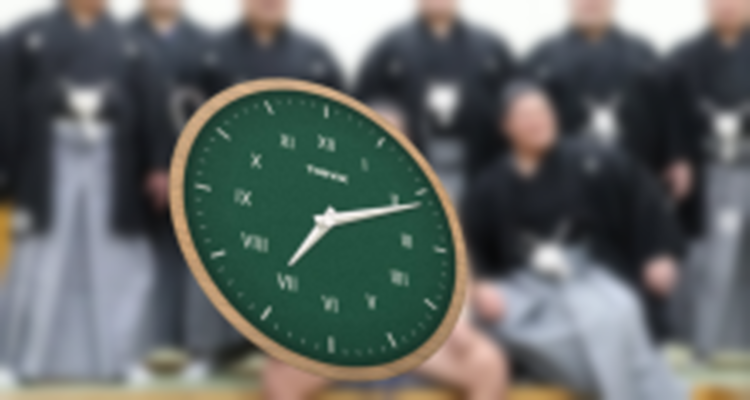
7:11
